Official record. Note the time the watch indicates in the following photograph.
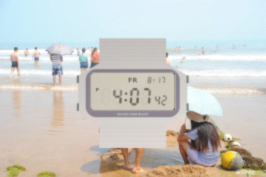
4:07:42
